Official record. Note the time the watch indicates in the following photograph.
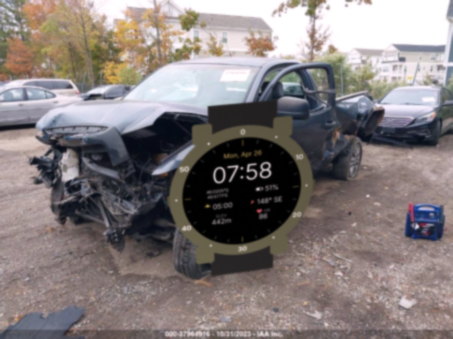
7:58
